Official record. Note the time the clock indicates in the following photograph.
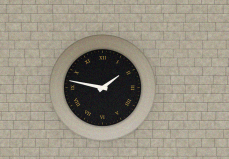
1:47
